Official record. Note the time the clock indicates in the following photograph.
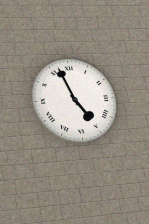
4:57
